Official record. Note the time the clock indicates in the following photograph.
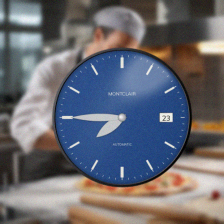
7:45
